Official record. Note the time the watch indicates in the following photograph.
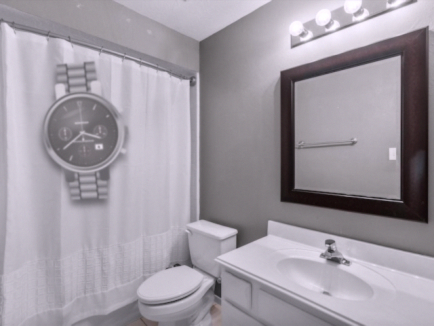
3:39
